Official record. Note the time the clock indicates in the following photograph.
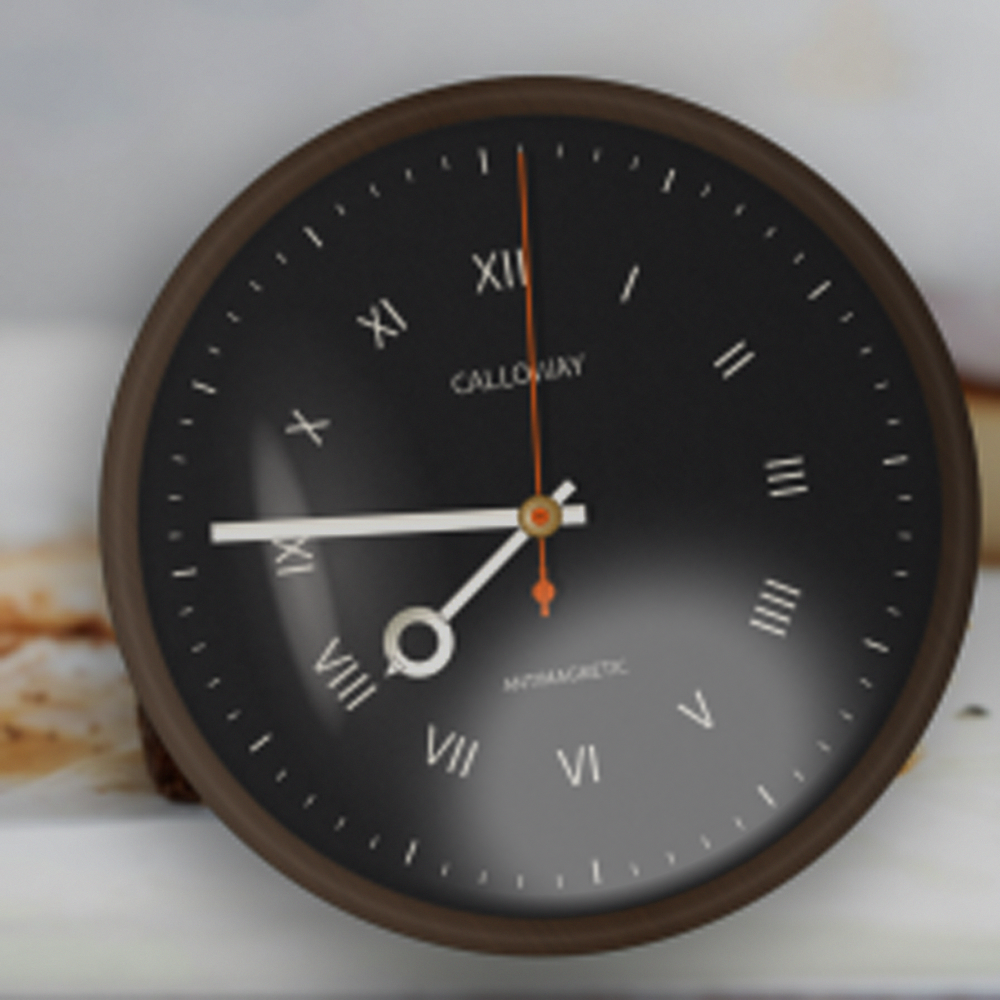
7:46:01
